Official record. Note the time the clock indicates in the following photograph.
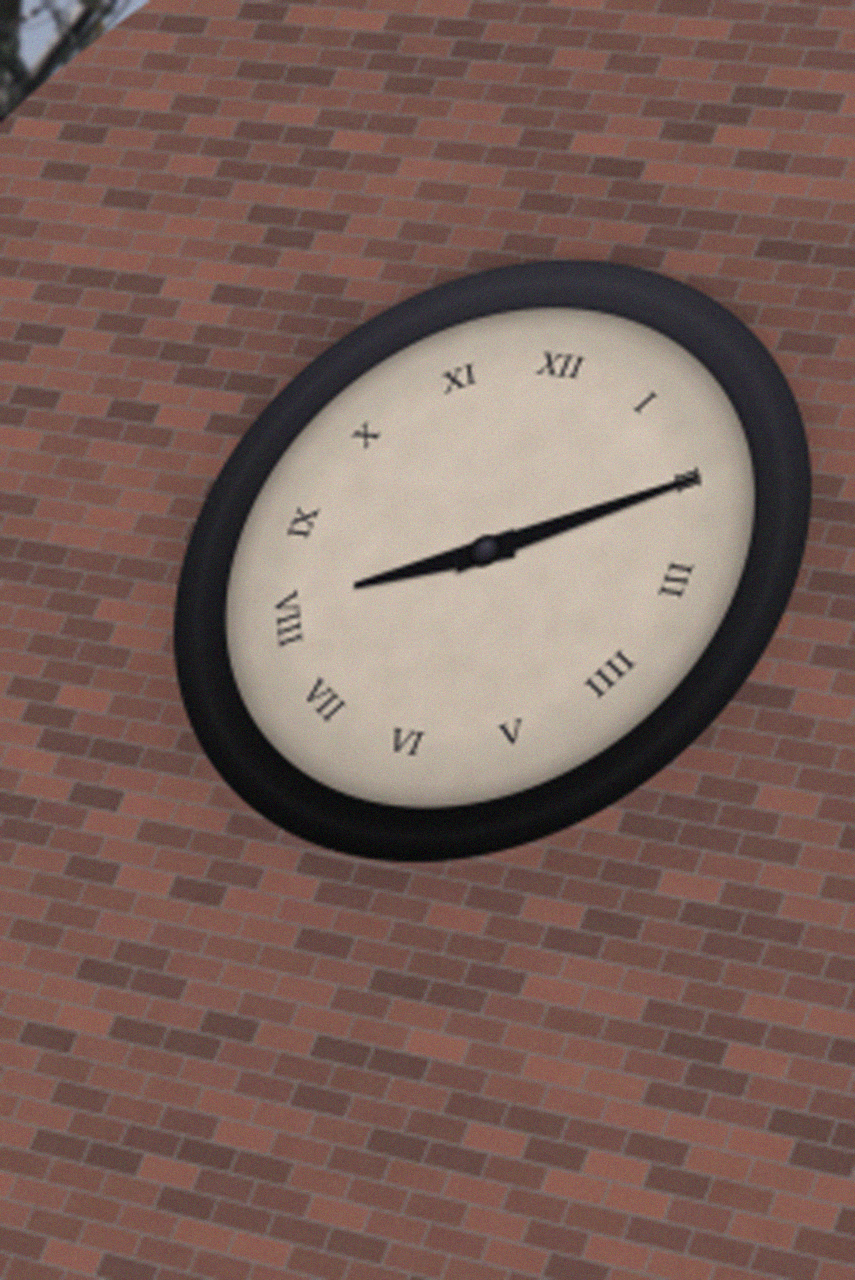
8:10
